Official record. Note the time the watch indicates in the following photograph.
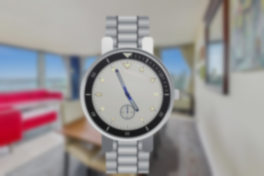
4:56
